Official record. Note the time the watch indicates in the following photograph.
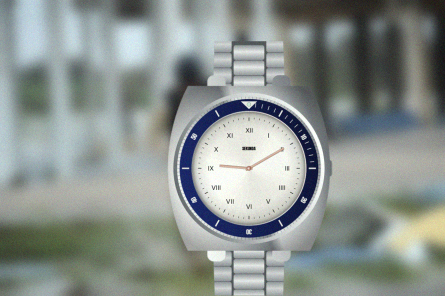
9:10
